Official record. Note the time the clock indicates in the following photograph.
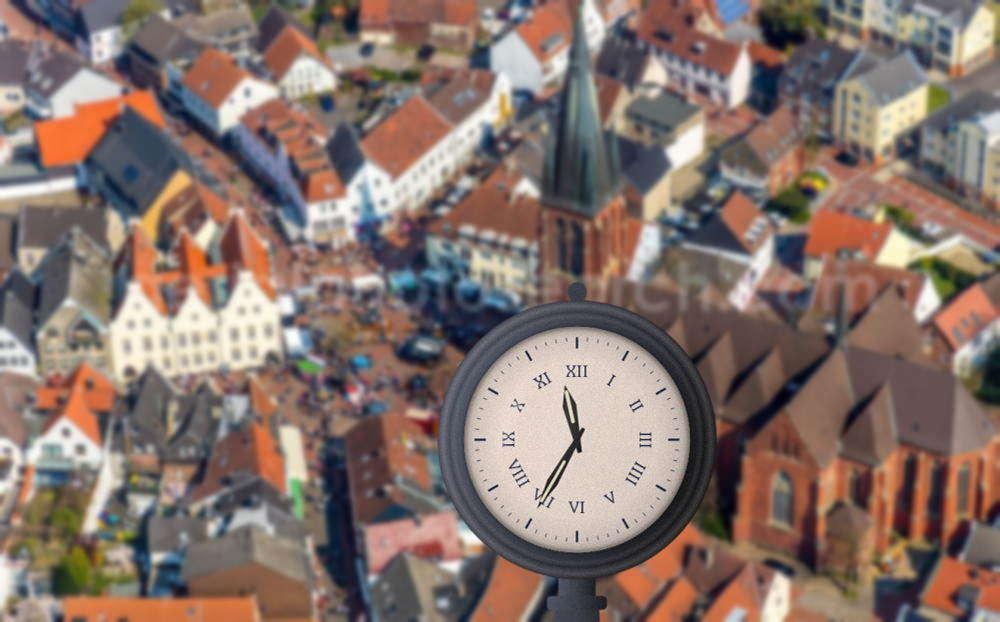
11:35
